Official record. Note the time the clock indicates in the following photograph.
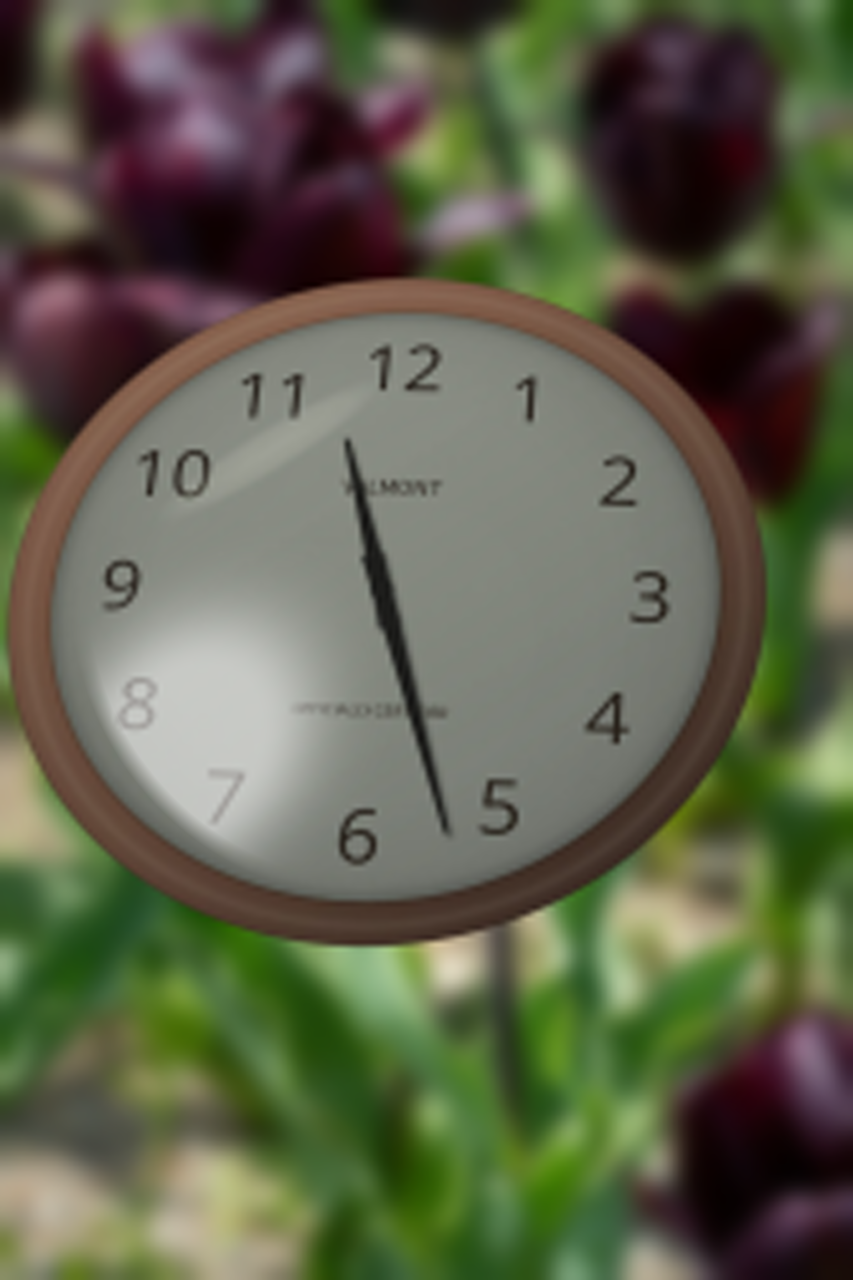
11:27
